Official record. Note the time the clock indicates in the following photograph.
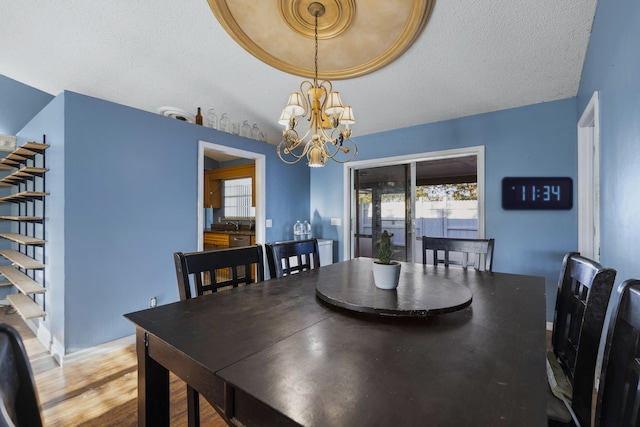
11:34
